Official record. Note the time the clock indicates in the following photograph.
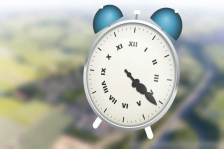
4:21
